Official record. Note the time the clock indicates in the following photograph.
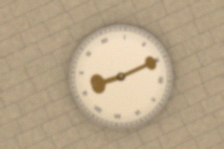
9:15
